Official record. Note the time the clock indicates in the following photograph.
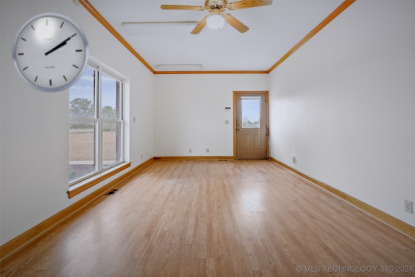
2:10
